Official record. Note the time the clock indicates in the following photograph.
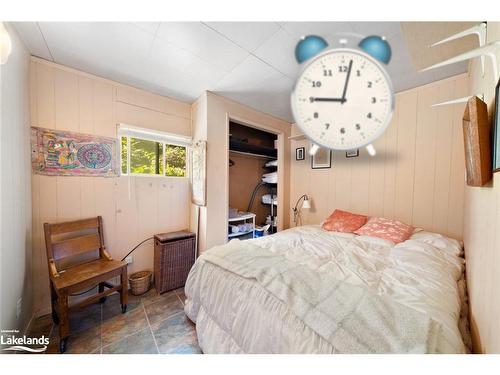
9:02
